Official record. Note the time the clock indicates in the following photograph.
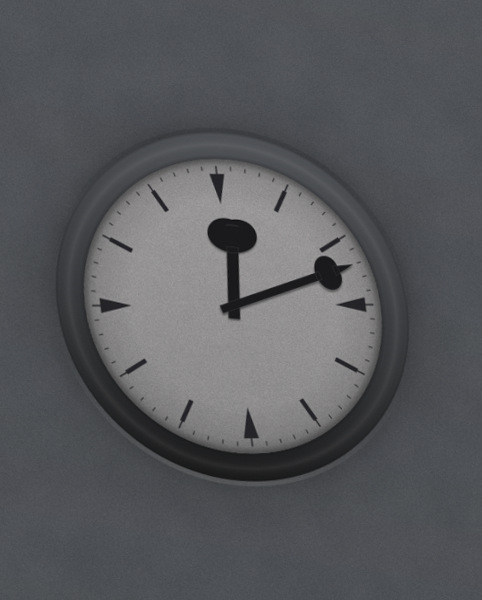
12:12
